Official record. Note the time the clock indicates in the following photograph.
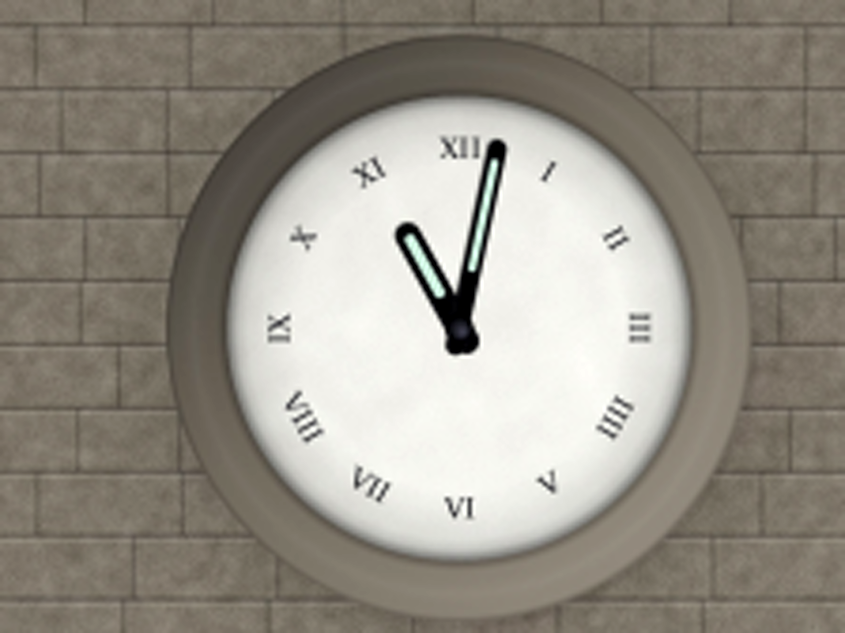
11:02
